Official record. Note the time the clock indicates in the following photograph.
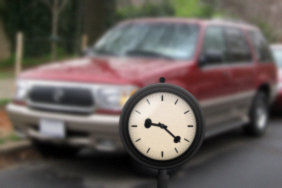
9:22
